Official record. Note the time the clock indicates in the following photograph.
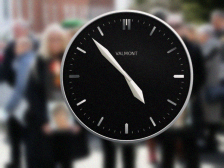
4:53
